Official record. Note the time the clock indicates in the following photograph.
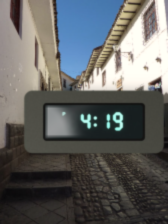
4:19
